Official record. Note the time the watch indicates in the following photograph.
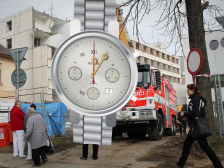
12:05
